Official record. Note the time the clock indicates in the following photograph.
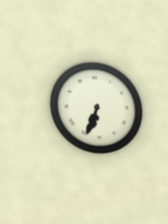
6:34
